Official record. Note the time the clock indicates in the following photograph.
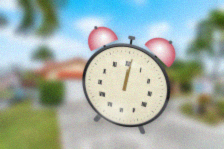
12:01
